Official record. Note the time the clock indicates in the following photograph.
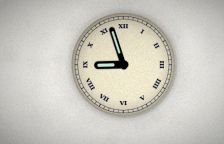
8:57
